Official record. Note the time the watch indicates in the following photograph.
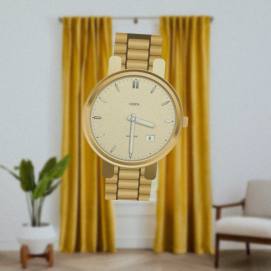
3:30
